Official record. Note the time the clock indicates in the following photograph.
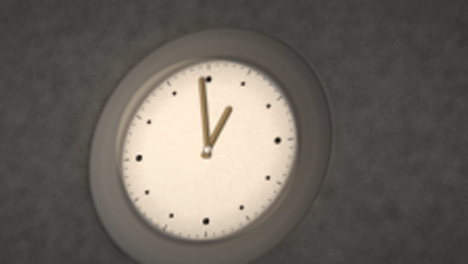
12:59
